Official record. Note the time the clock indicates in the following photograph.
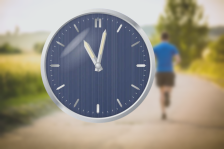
11:02
